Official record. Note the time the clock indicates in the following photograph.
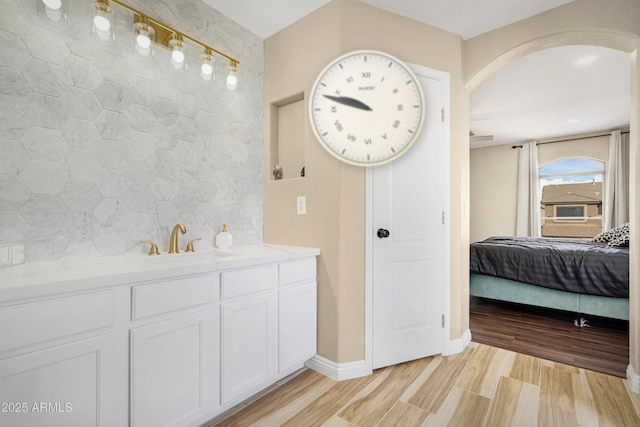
9:48
